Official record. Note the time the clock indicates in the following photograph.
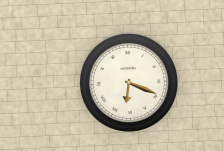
6:19
